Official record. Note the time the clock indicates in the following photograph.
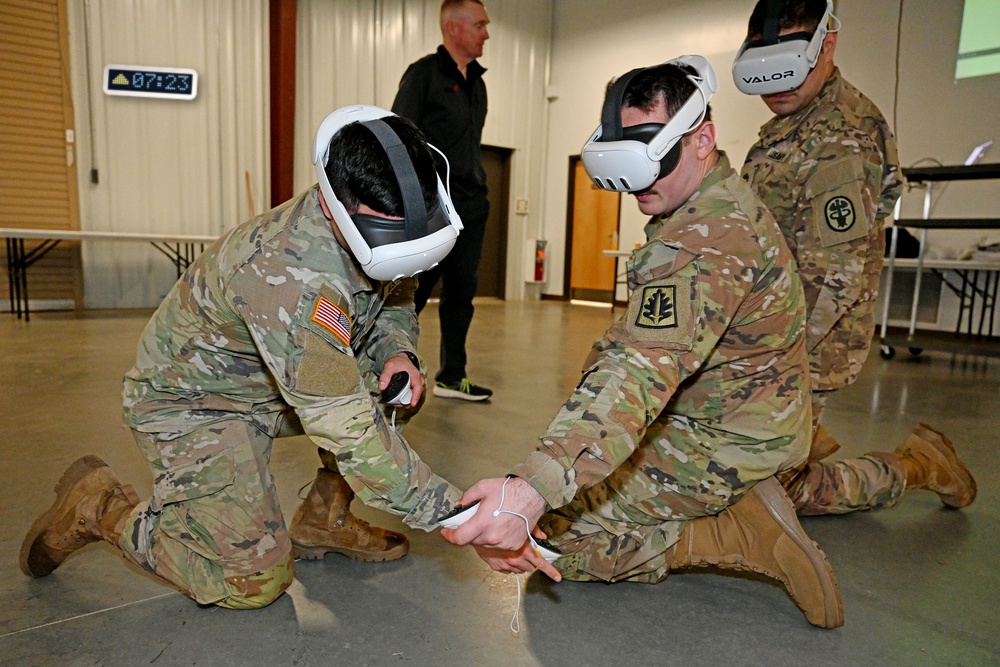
7:23
